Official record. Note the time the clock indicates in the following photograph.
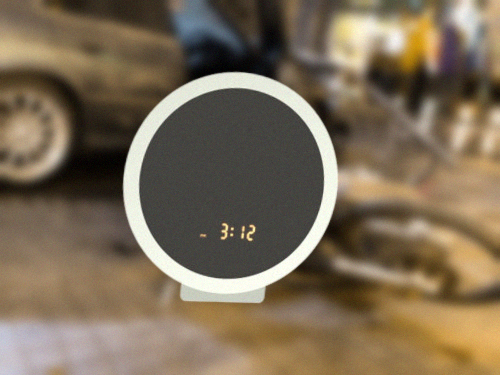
3:12
